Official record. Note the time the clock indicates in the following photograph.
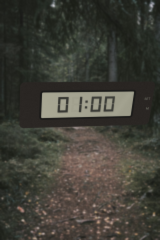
1:00
